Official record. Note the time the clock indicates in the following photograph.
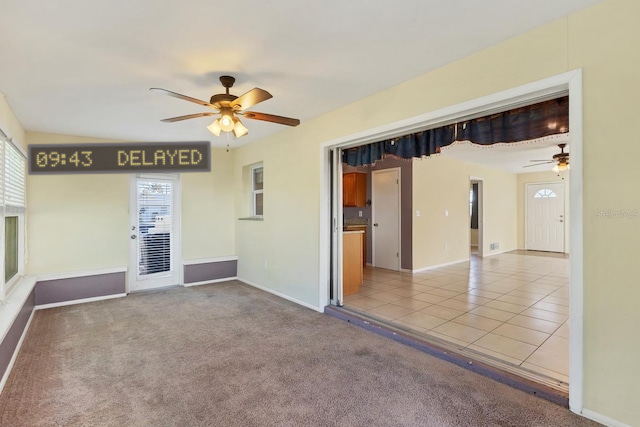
9:43
